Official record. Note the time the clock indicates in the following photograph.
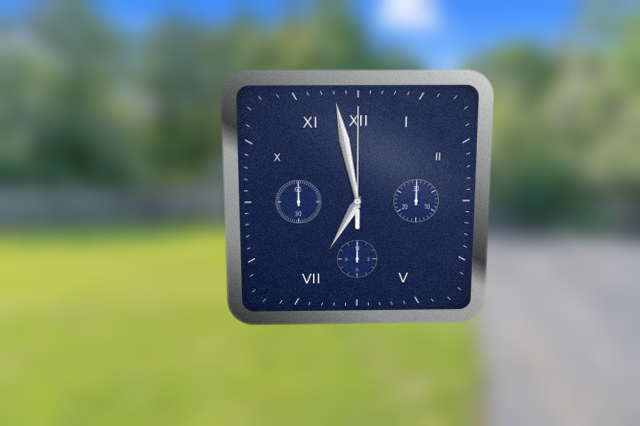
6:58
